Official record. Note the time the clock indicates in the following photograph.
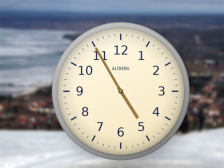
4:55
